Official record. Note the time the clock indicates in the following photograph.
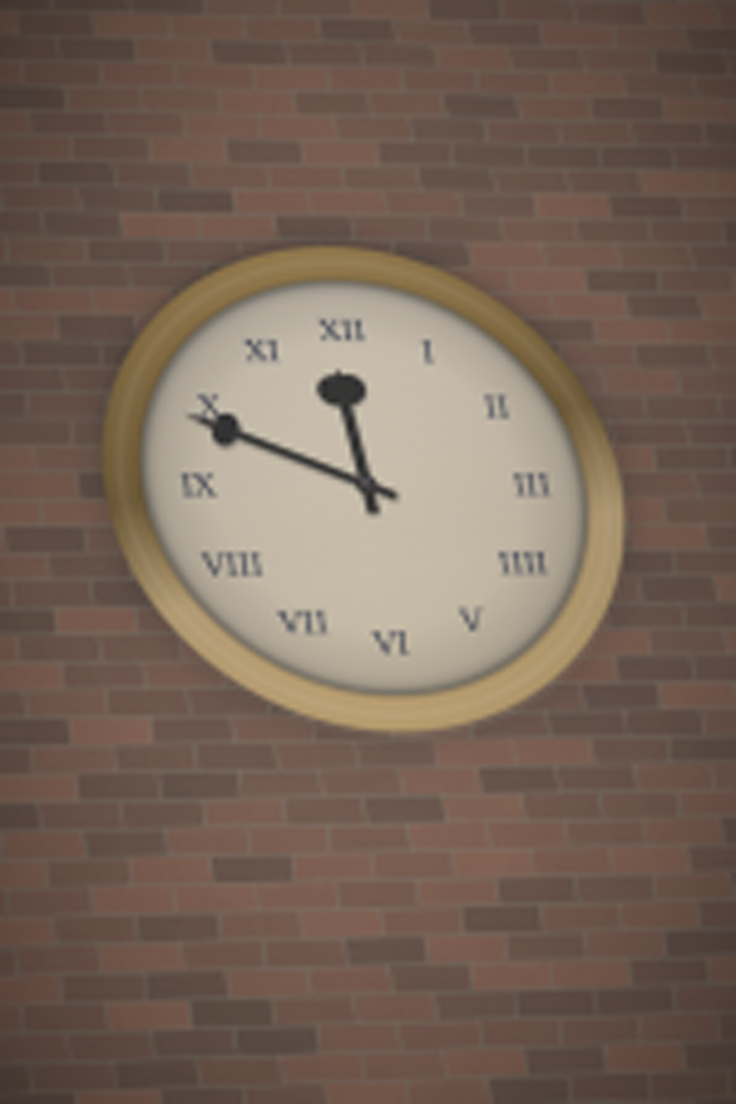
11:49
